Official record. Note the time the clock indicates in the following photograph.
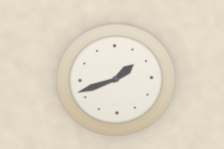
1:42
